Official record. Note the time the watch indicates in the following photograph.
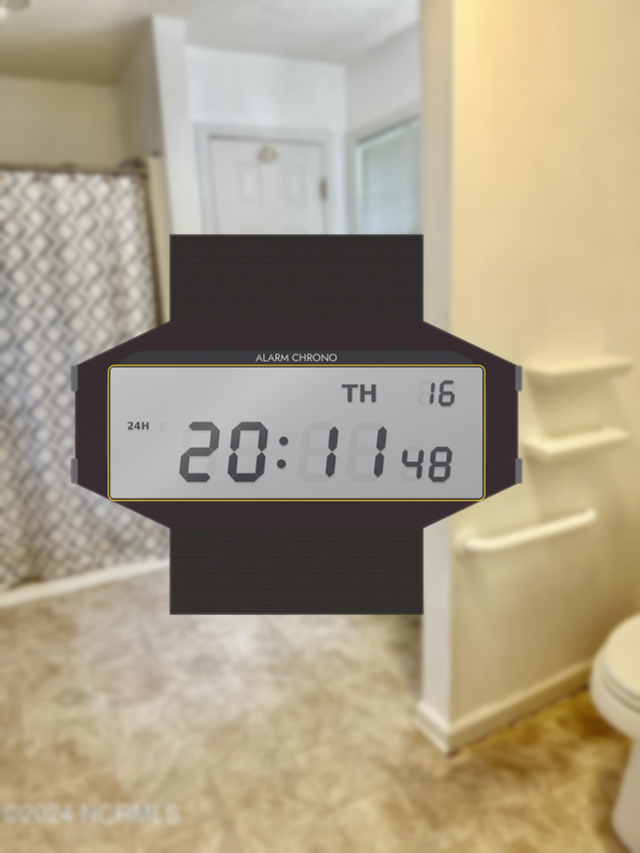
20:11:48
